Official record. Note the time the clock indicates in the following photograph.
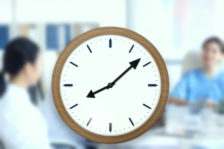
8:08
